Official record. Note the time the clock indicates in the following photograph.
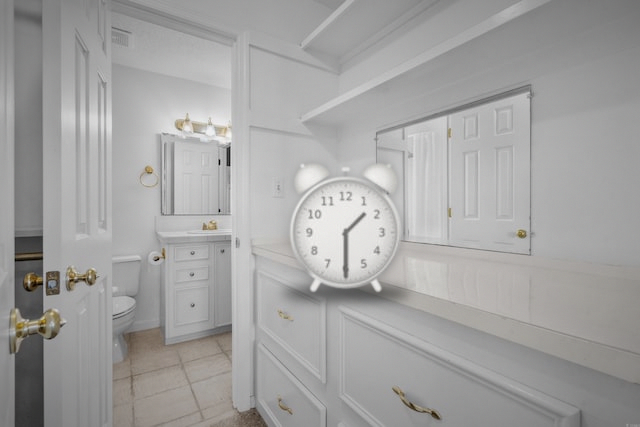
1:30
